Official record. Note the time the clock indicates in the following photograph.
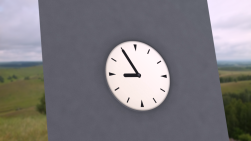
8:55
